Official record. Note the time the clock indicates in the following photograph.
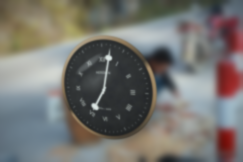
7:02
